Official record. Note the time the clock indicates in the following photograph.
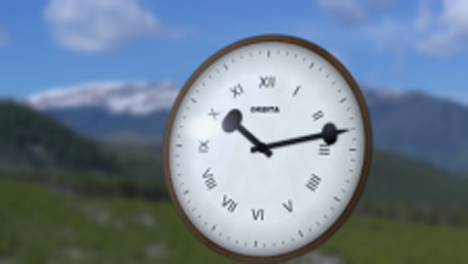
10:13
